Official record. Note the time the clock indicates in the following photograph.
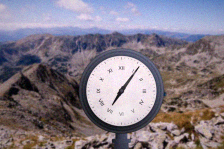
7:06
